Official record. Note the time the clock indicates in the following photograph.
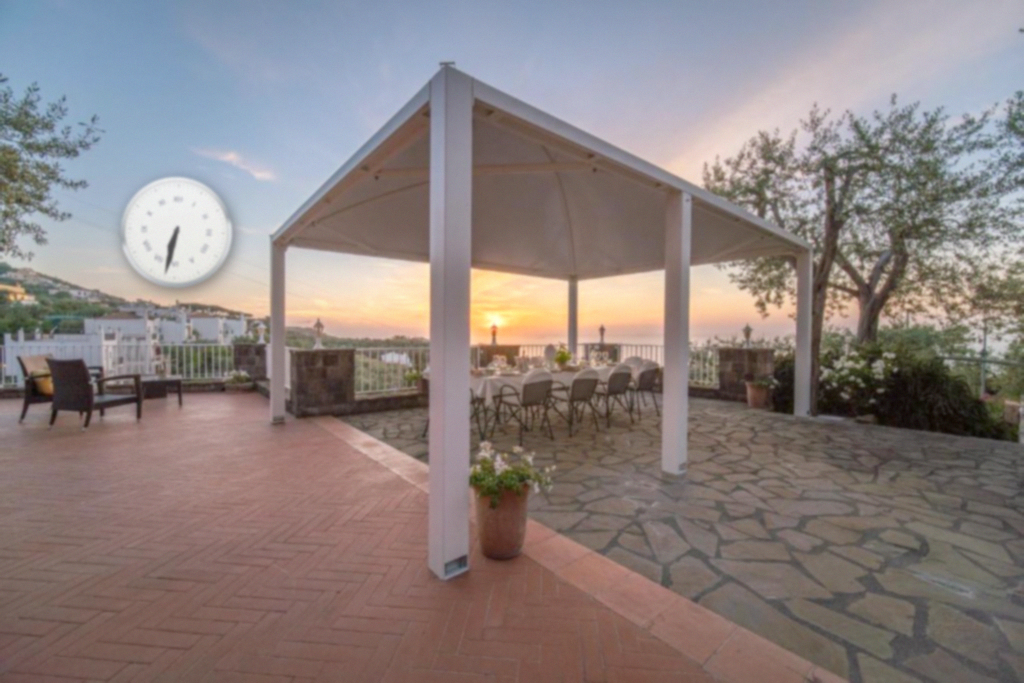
6:32
